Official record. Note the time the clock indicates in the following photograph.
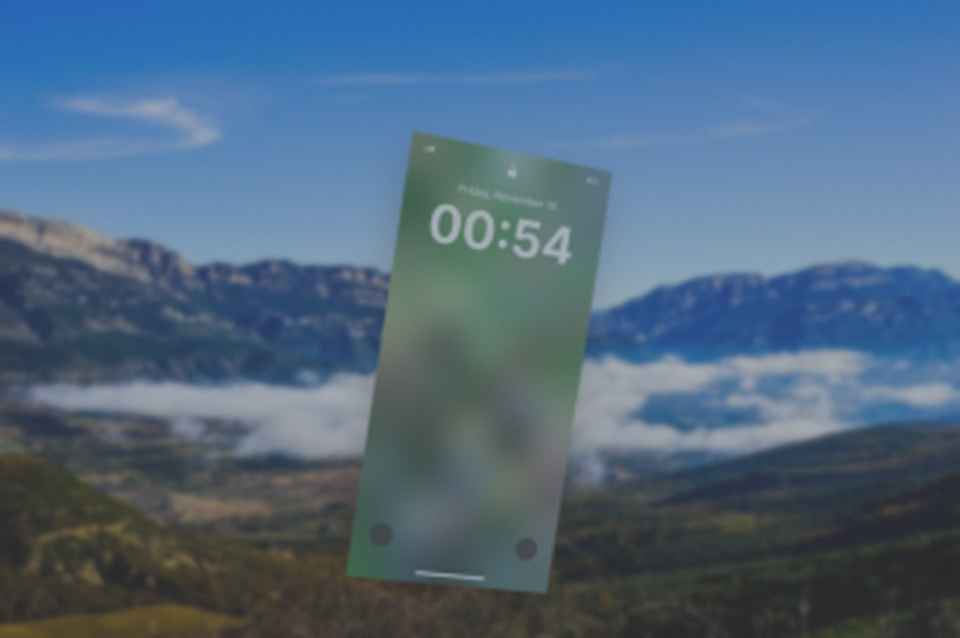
0:54
